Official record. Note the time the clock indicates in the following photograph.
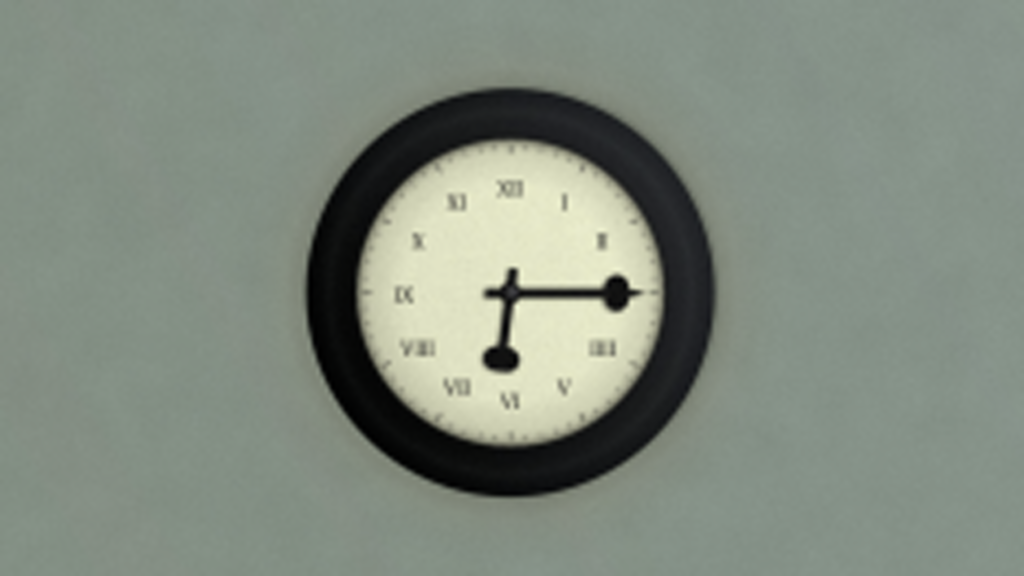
6:15
